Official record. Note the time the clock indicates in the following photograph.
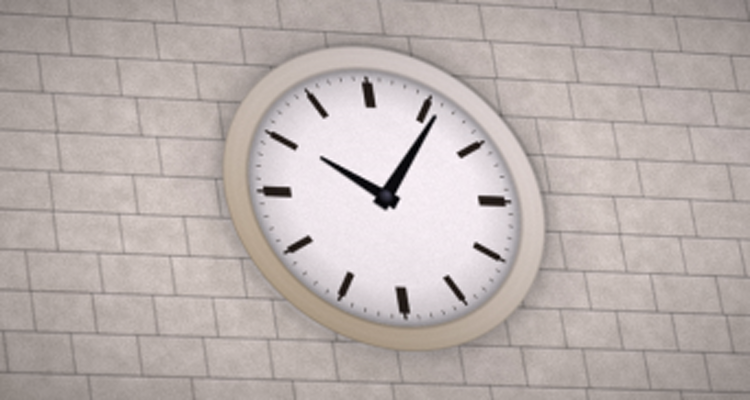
10:06
